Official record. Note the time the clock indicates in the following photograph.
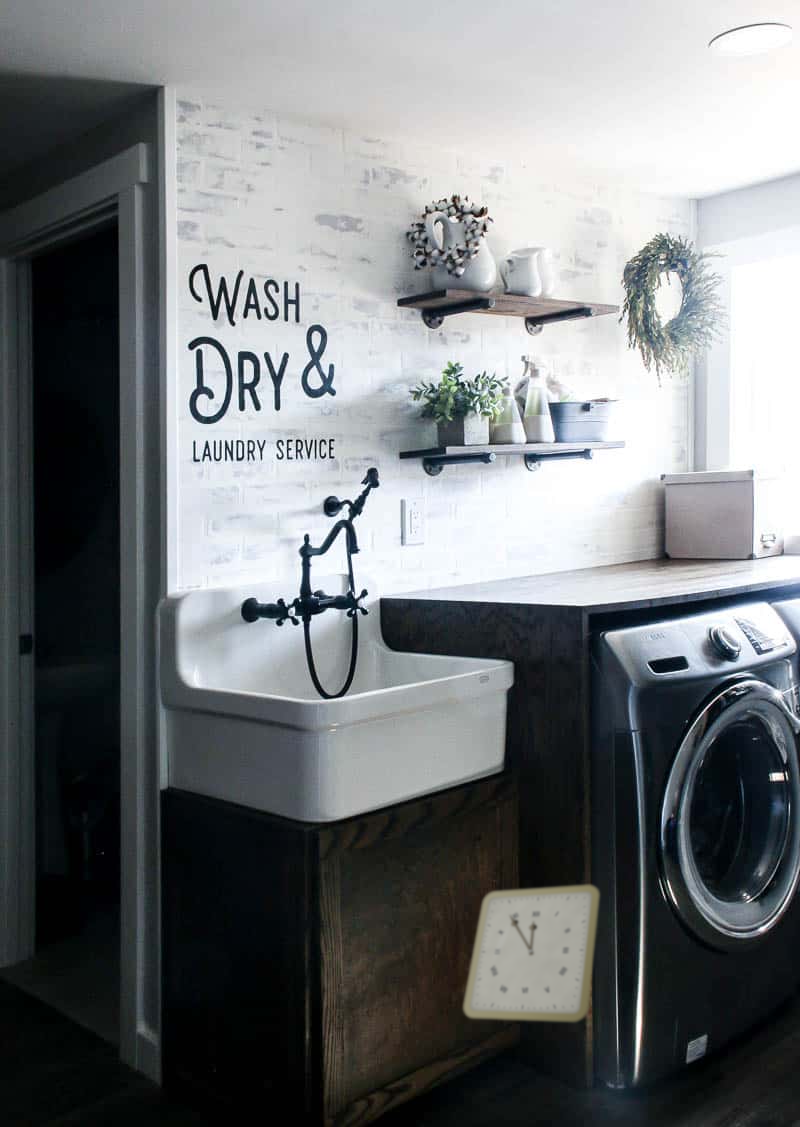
11:54
